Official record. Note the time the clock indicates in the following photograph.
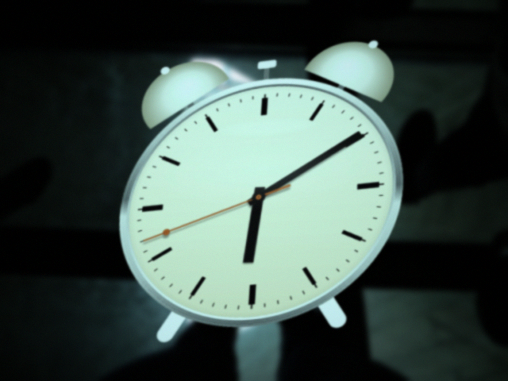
6:09:42
